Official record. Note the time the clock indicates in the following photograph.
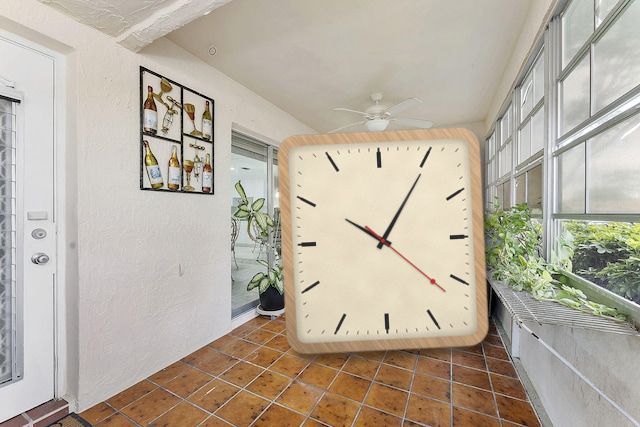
10:05:22
